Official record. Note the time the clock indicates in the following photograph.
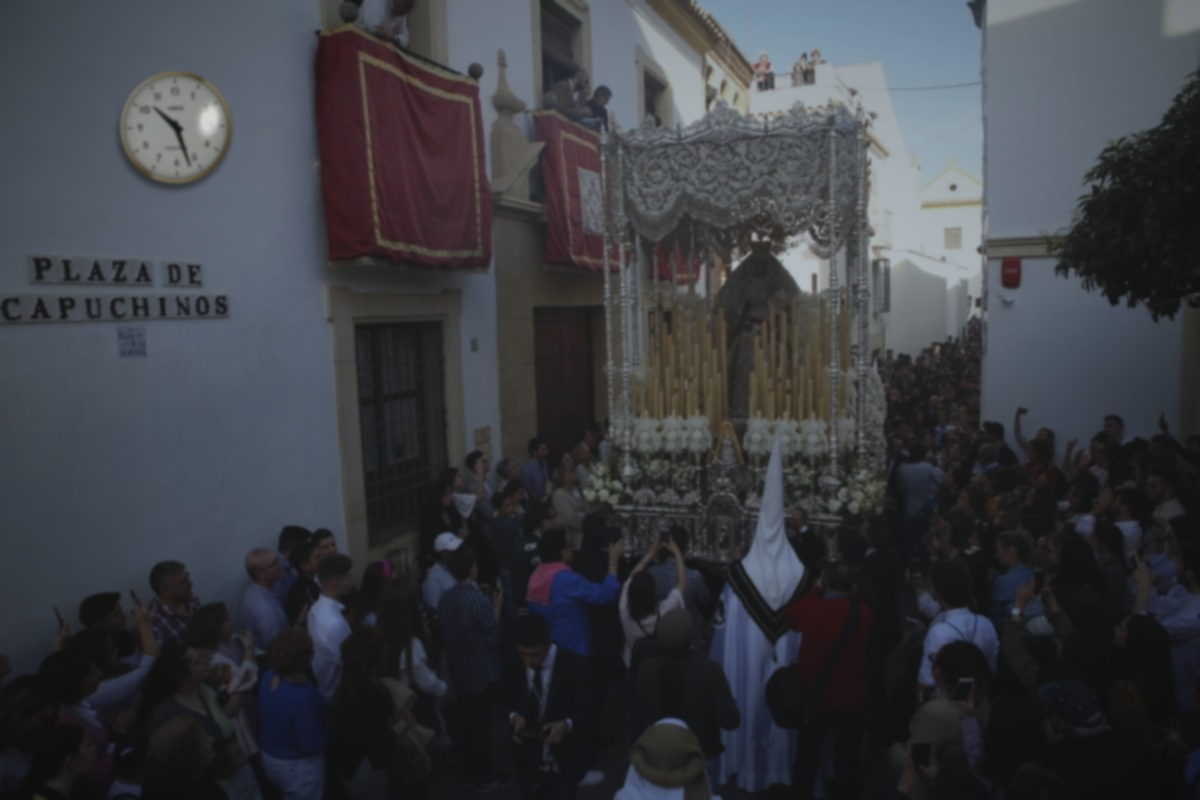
10:27
